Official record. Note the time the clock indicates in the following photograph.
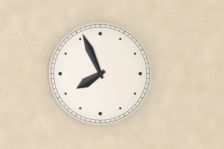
7:56
